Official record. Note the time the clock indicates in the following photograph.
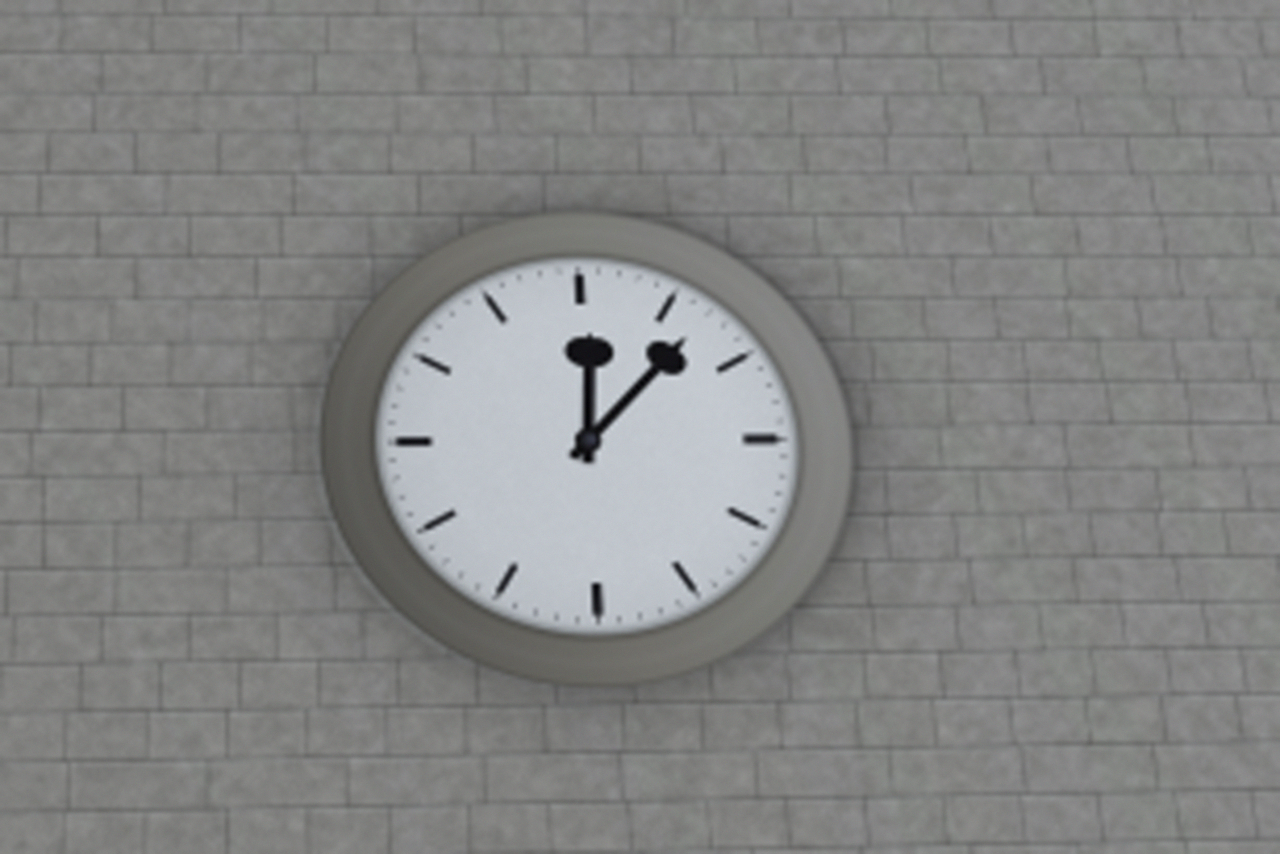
12:07
